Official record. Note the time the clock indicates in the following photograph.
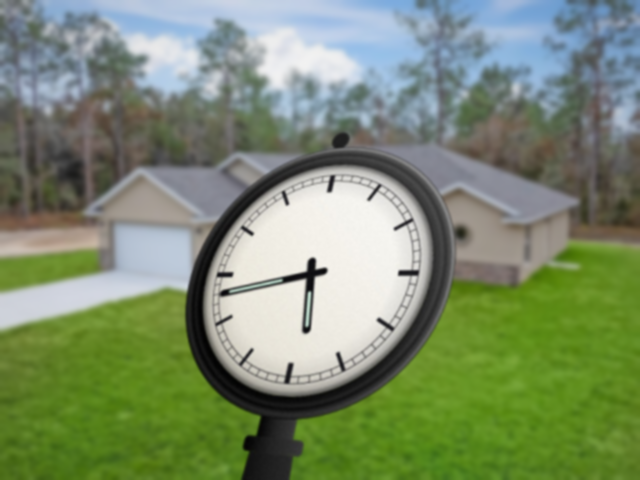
5:43
